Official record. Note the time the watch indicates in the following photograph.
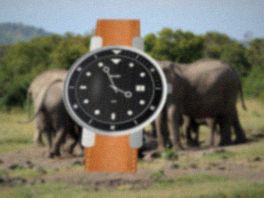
3:56
